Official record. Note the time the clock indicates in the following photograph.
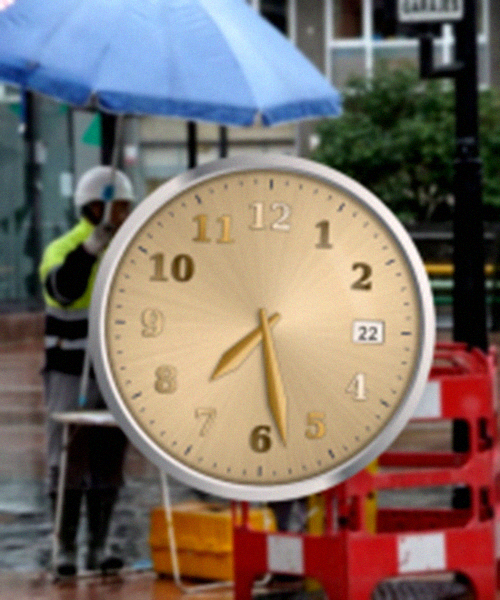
7:28
